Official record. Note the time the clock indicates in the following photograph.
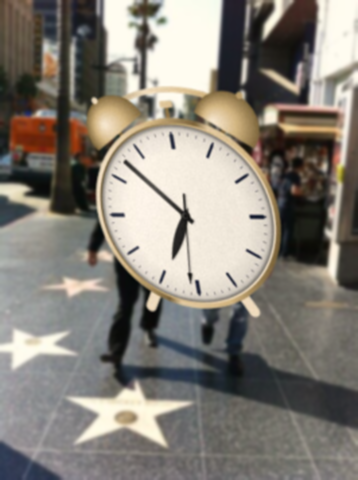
6:52:31
